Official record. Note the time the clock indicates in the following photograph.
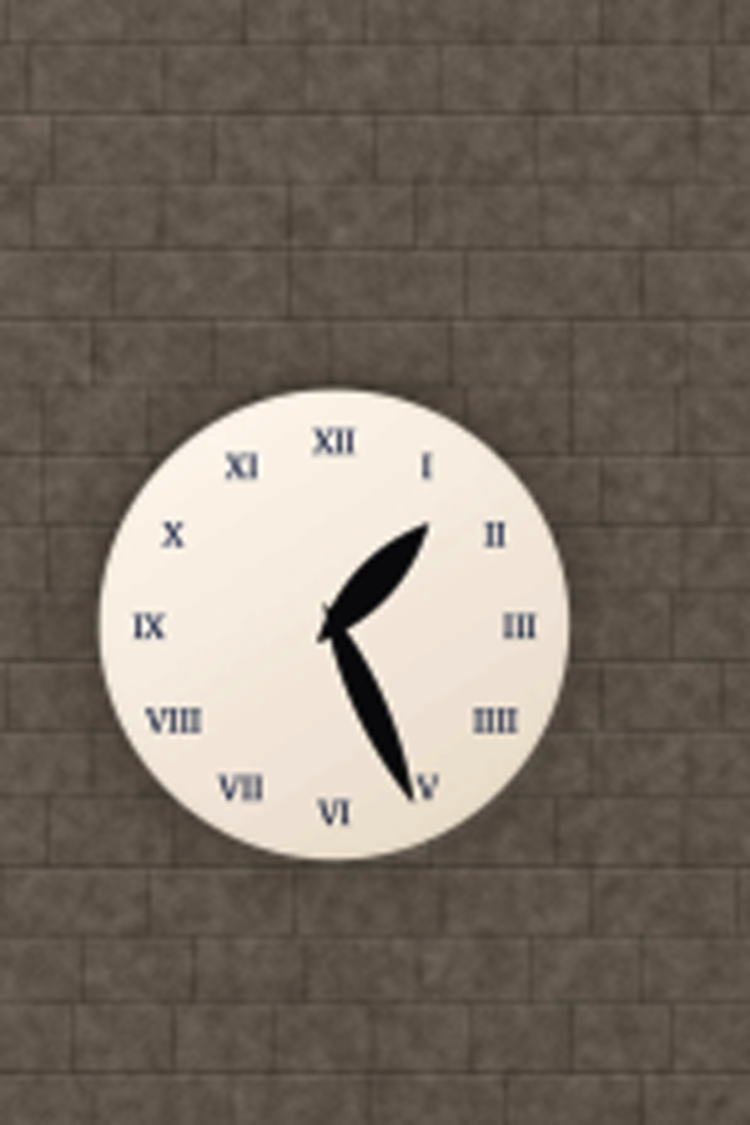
1:26
